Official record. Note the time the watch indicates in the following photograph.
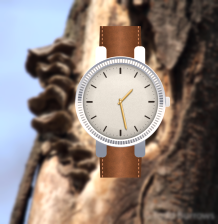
1:28
